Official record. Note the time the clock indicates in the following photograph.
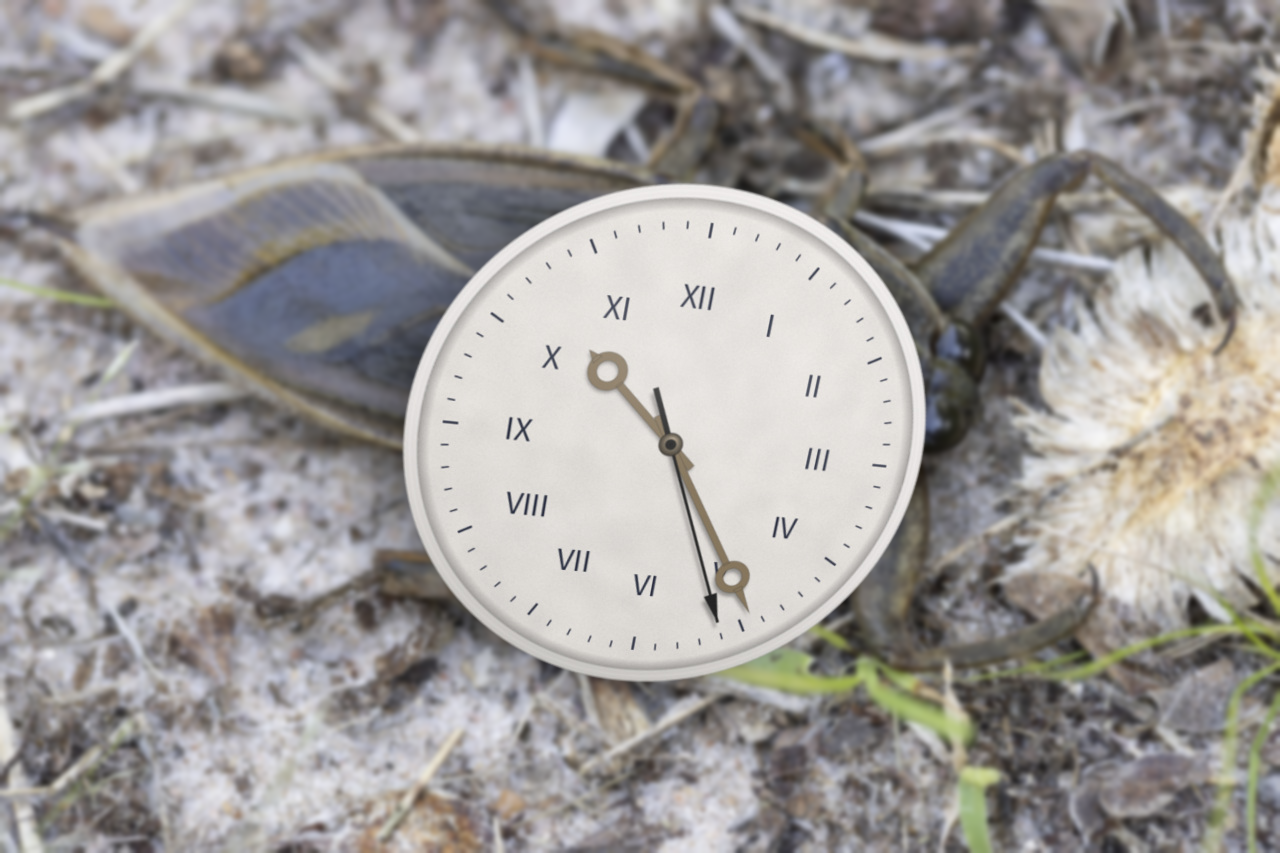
10:24:26
